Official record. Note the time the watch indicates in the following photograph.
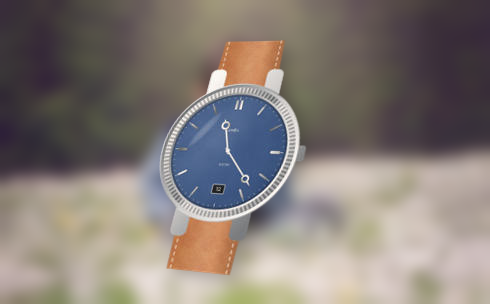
11:23
